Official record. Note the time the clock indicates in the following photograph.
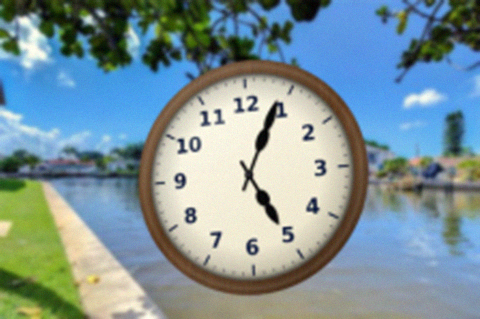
5:04
